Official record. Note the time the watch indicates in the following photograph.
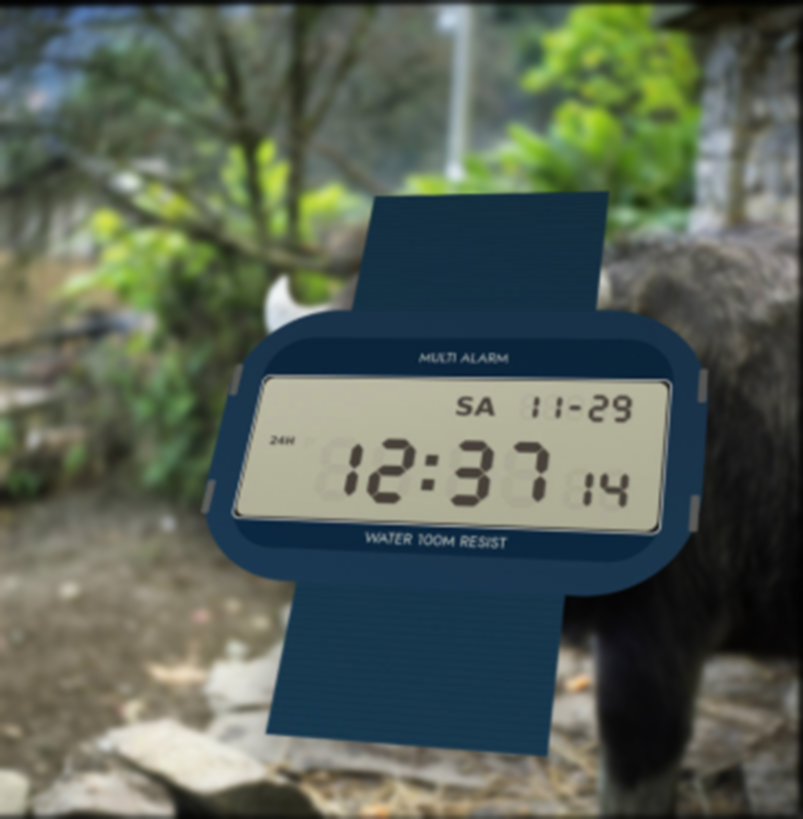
12:37:14
